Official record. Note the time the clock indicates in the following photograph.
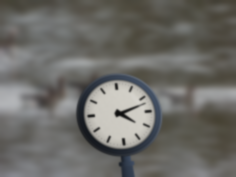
4:12
